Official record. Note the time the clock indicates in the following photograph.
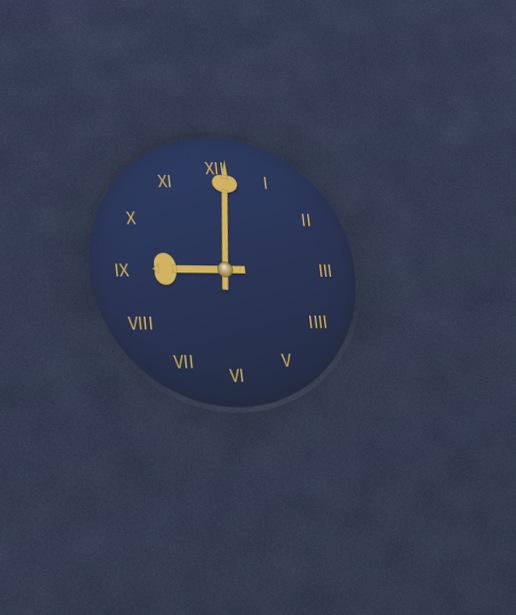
9:01
